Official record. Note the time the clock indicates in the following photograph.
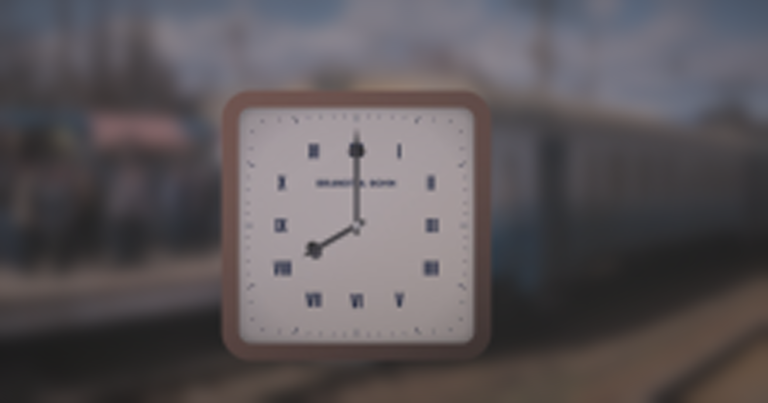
8:00
